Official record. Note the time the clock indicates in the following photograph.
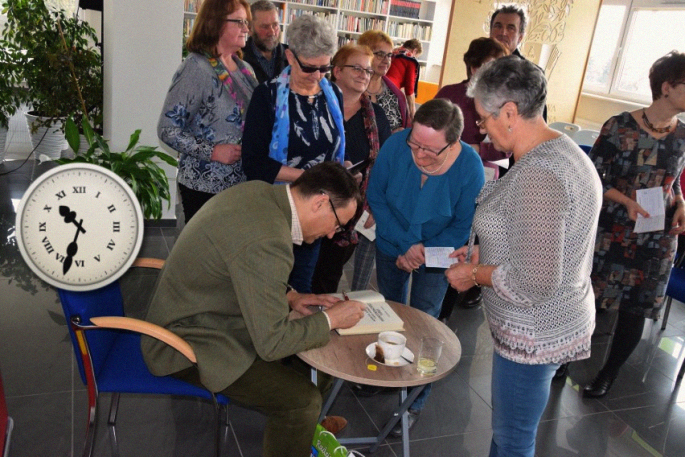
10:33
